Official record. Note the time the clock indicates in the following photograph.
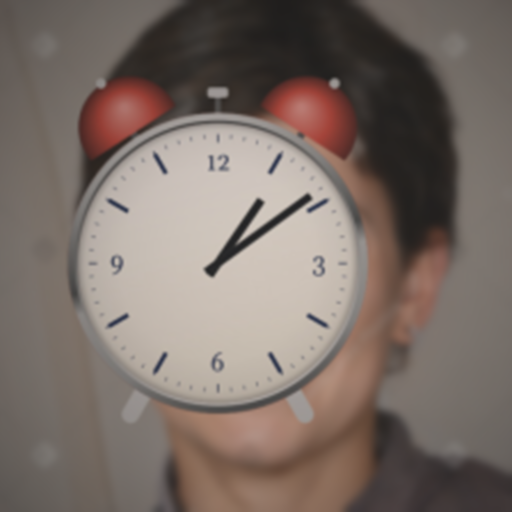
1:09
